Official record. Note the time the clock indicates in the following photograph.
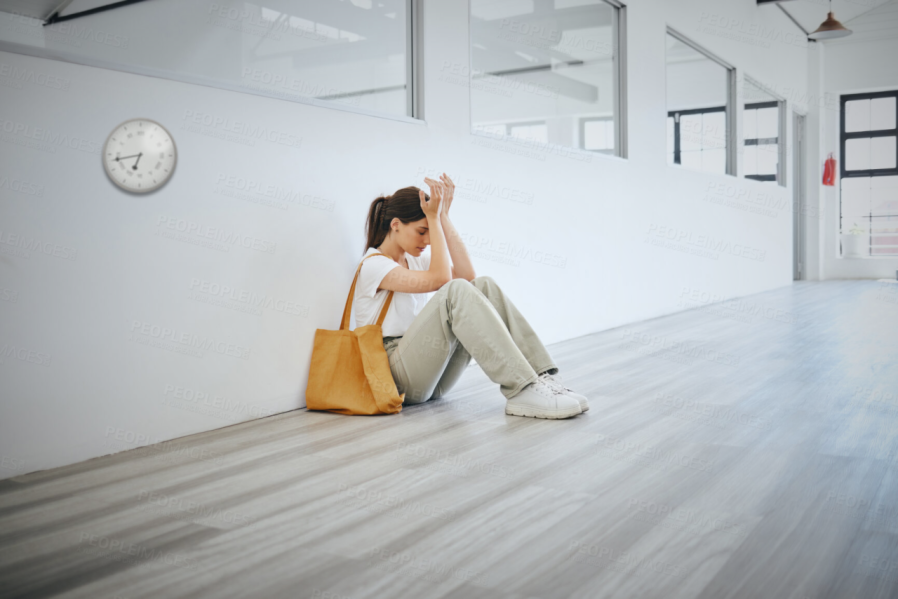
6:43
